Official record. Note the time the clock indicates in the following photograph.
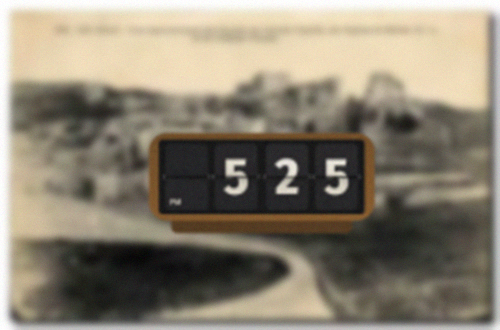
5:25
